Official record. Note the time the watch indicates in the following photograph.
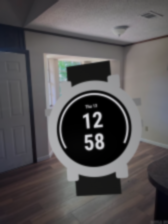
12:58
